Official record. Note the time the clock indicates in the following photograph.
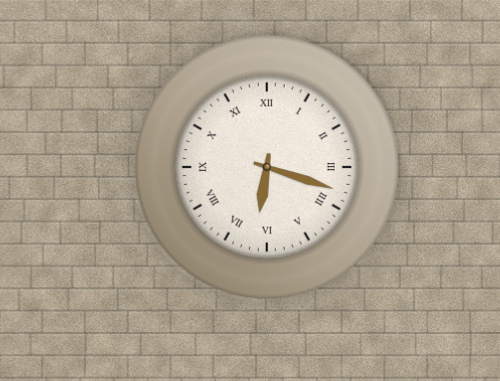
6:18
